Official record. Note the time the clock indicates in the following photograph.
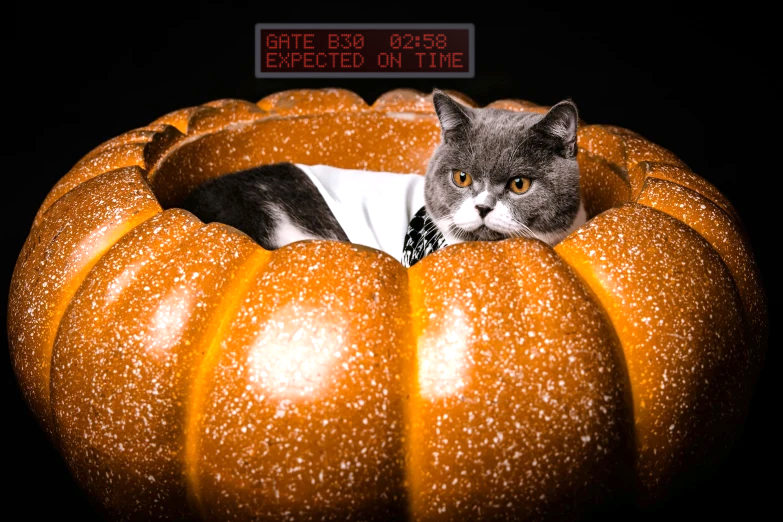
2:58
